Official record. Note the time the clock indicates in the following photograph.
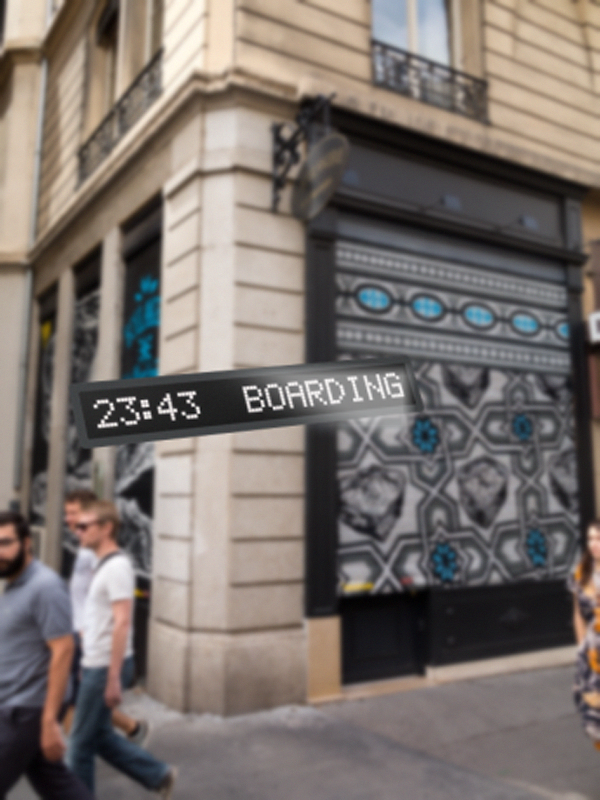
23:43
